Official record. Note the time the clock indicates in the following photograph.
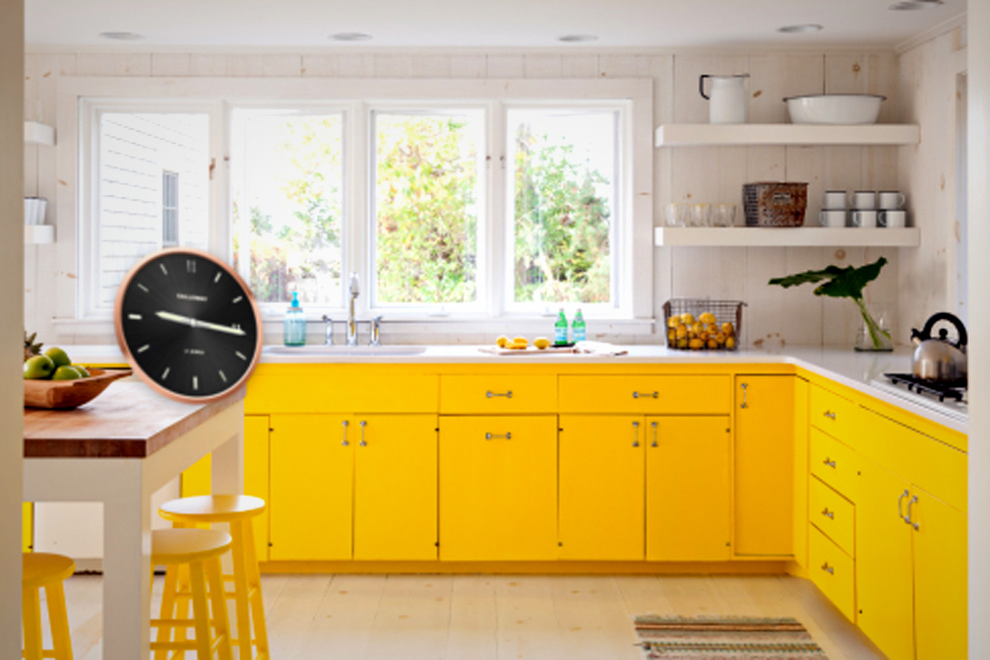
9:16
